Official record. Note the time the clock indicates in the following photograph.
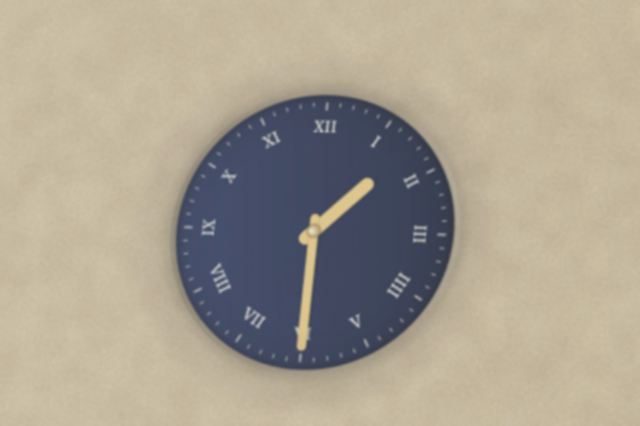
1:30
